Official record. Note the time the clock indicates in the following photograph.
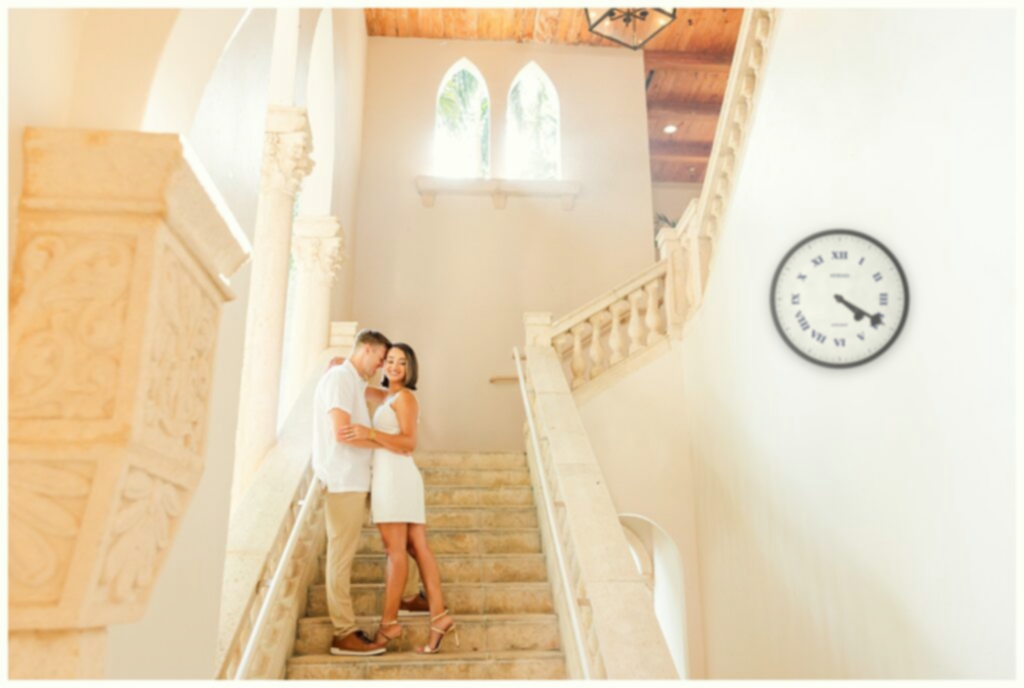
4:20
